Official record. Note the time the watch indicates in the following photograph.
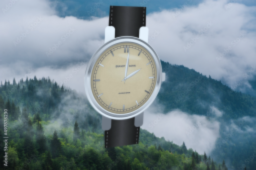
2:01
